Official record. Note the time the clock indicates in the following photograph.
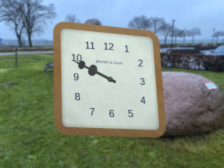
9:49
